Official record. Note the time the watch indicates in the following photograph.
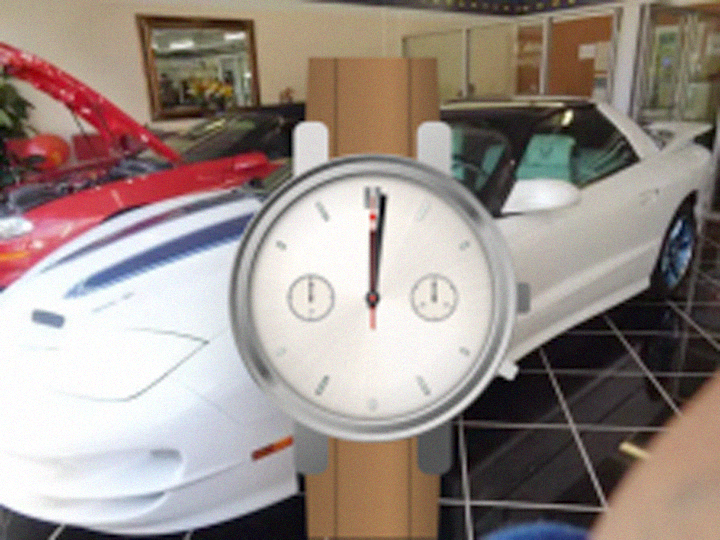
12:01
